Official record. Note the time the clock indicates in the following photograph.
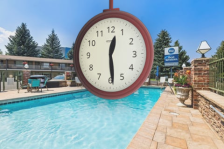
12:29
